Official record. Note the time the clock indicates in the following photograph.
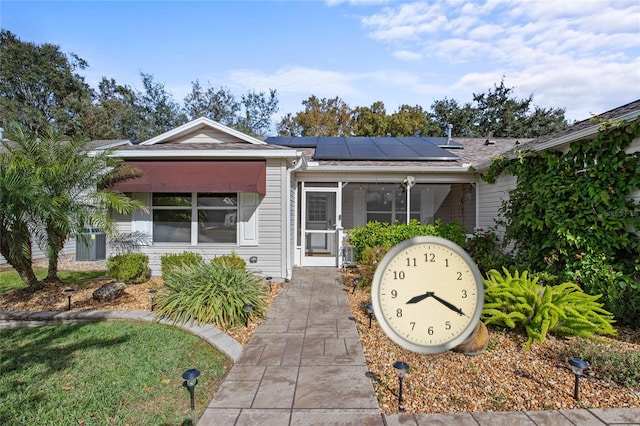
8:20
